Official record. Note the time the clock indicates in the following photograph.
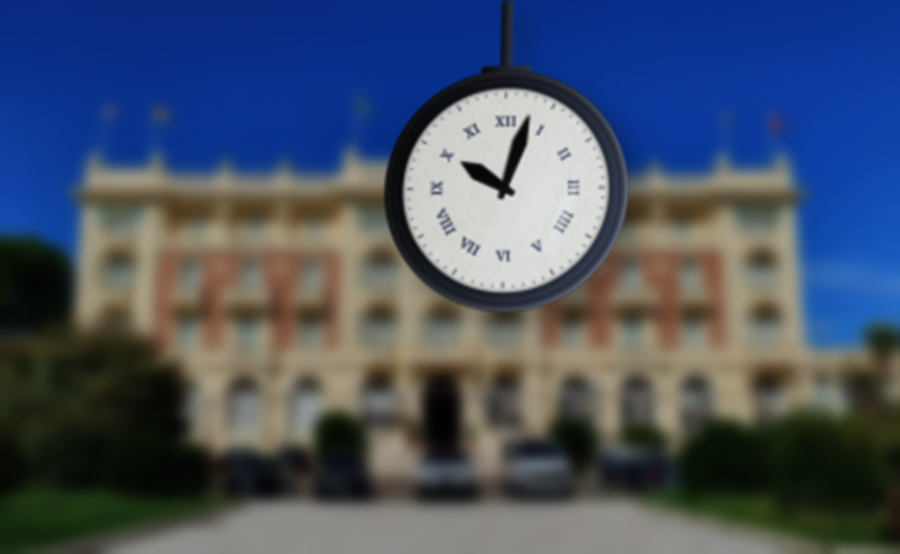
10:03
